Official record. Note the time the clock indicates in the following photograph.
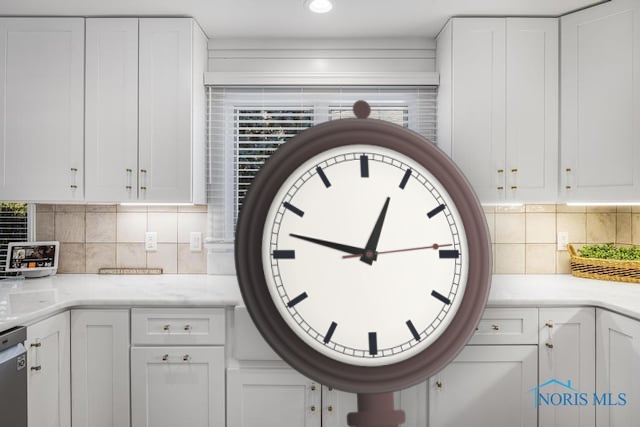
12:47:14
